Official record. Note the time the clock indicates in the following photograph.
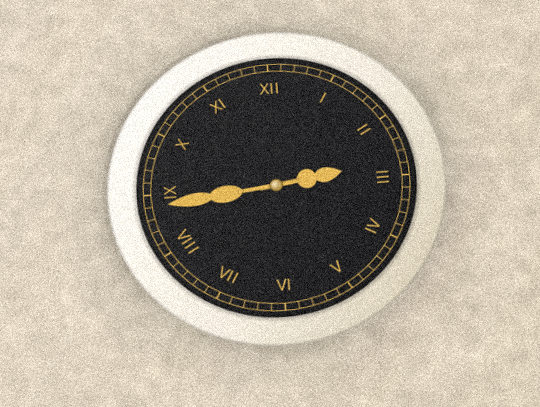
2:44
